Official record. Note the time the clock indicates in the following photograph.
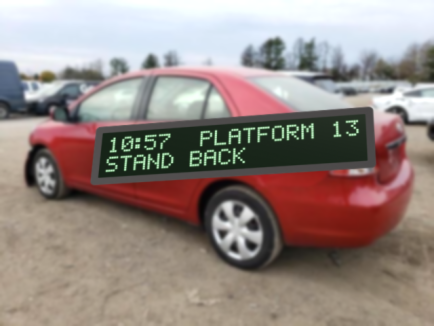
10:57
